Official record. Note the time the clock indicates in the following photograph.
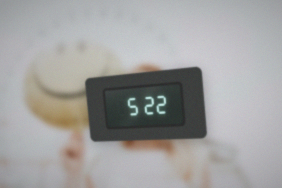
5:22
